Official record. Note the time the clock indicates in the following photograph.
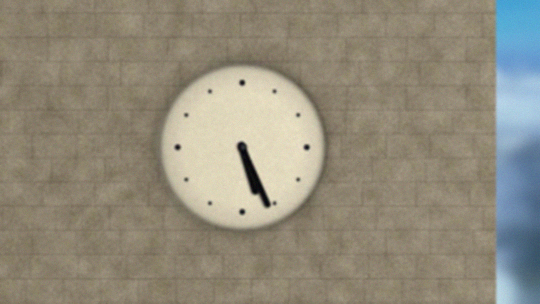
5:26
